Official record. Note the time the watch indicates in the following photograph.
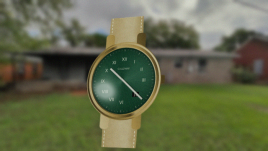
10:22
